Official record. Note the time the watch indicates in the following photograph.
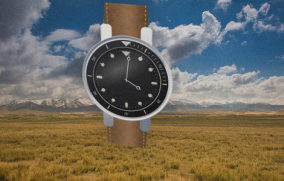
4:01
